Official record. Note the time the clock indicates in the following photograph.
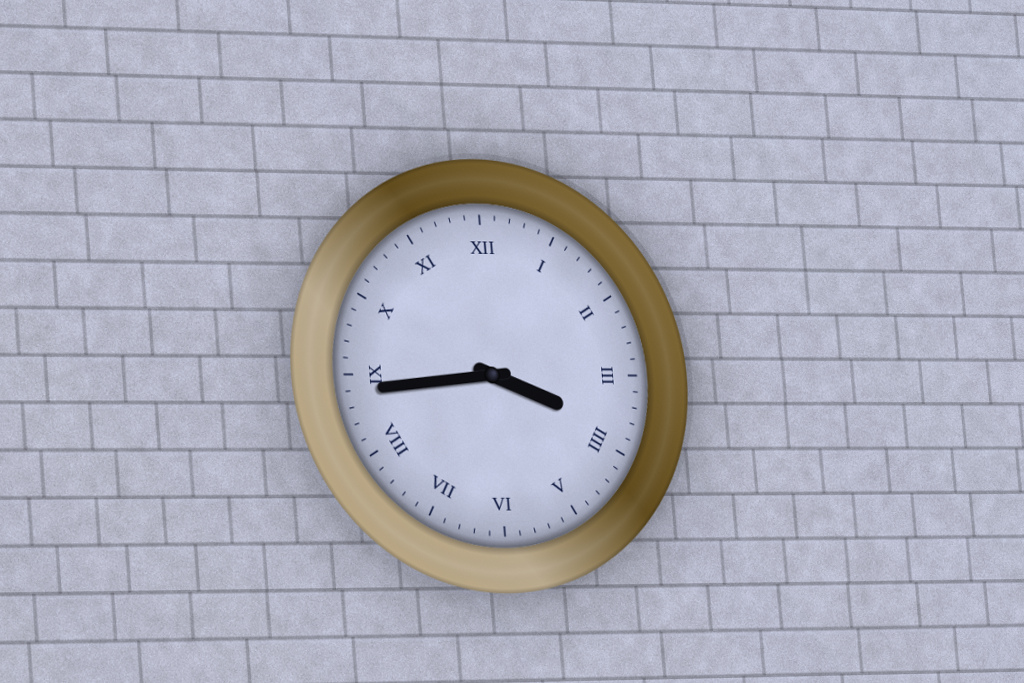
3:44
